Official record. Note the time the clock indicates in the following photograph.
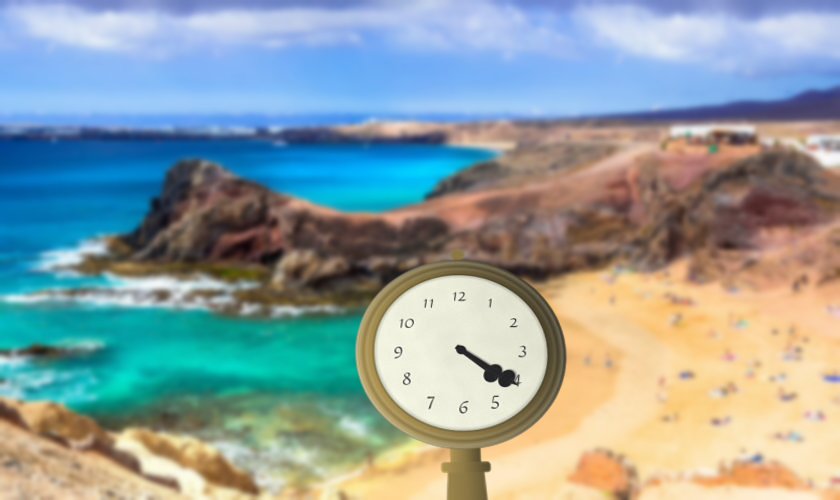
4:21
